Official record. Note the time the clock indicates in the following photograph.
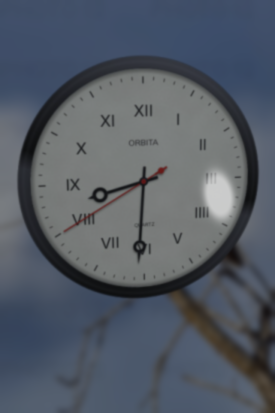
8:30:40
